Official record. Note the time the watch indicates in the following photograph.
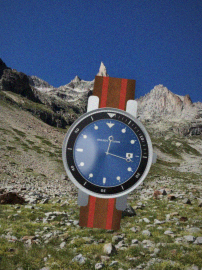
12:17
